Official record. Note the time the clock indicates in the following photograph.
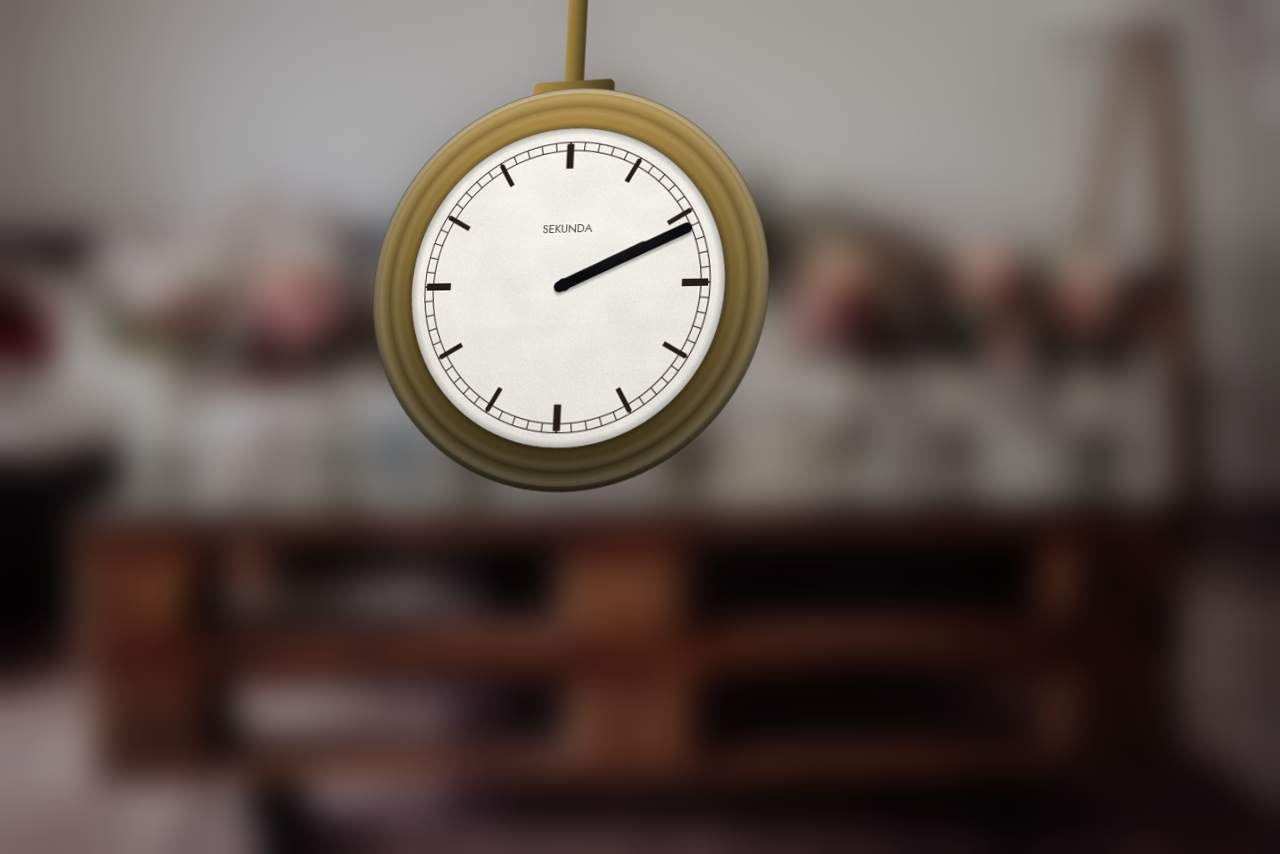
2:11
